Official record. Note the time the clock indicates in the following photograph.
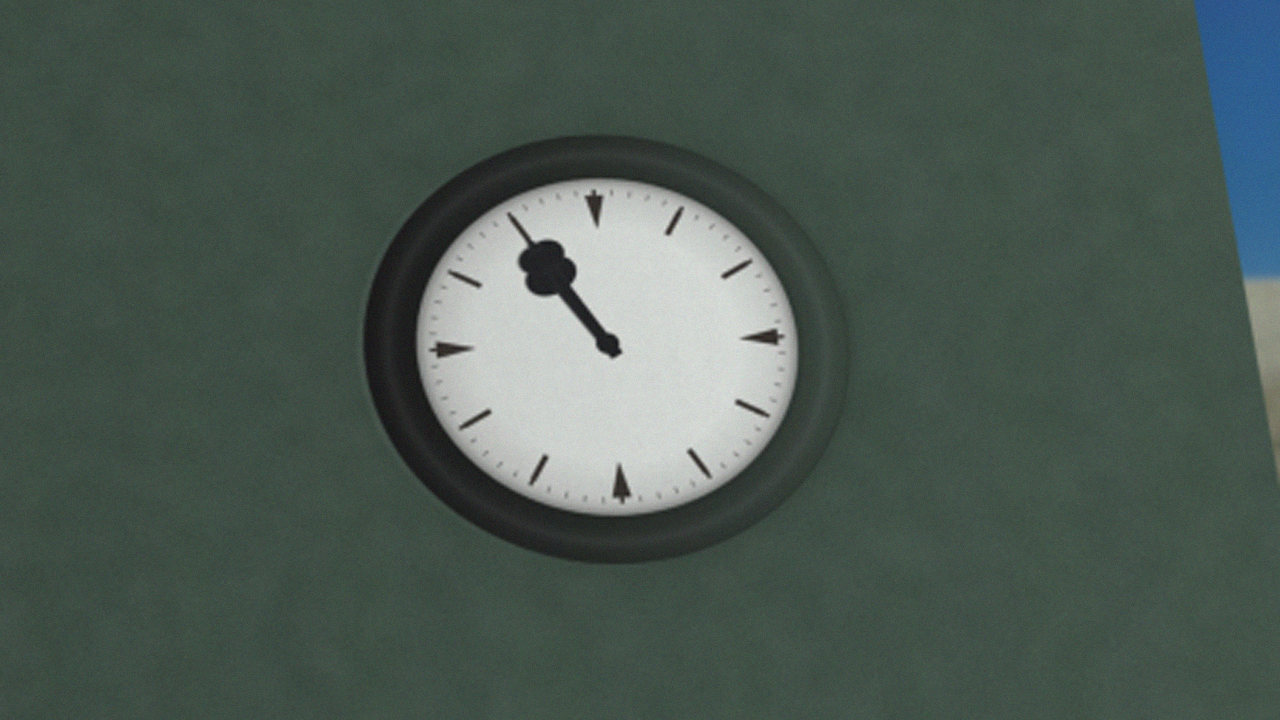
10:55
